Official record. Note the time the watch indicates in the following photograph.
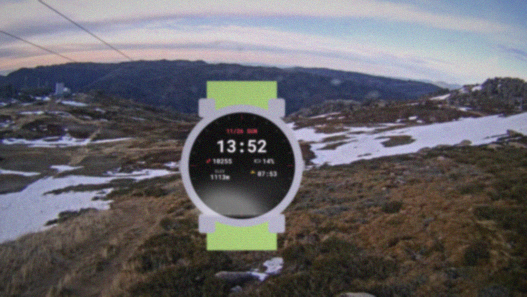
13:52
